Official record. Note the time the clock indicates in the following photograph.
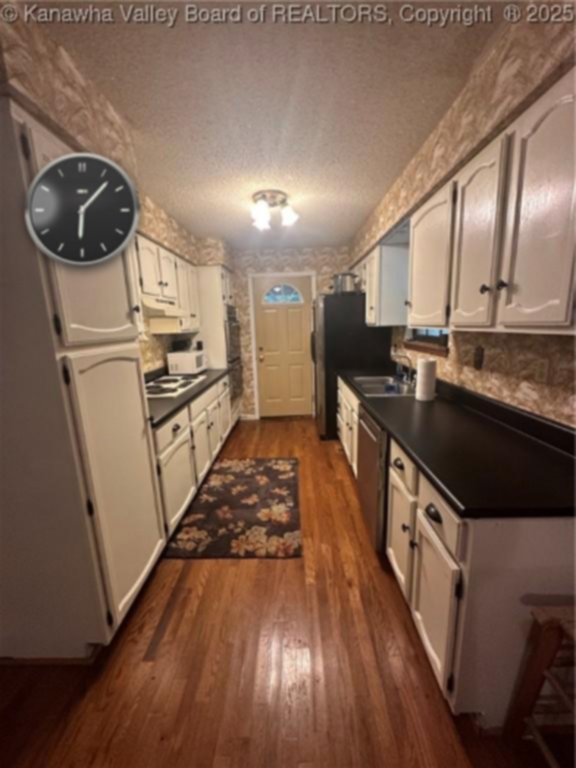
6:07
